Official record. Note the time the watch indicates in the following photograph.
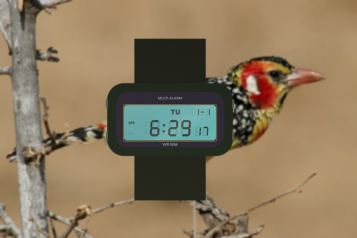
6:29:17
